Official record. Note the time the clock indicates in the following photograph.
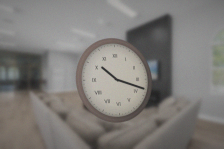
10:18
